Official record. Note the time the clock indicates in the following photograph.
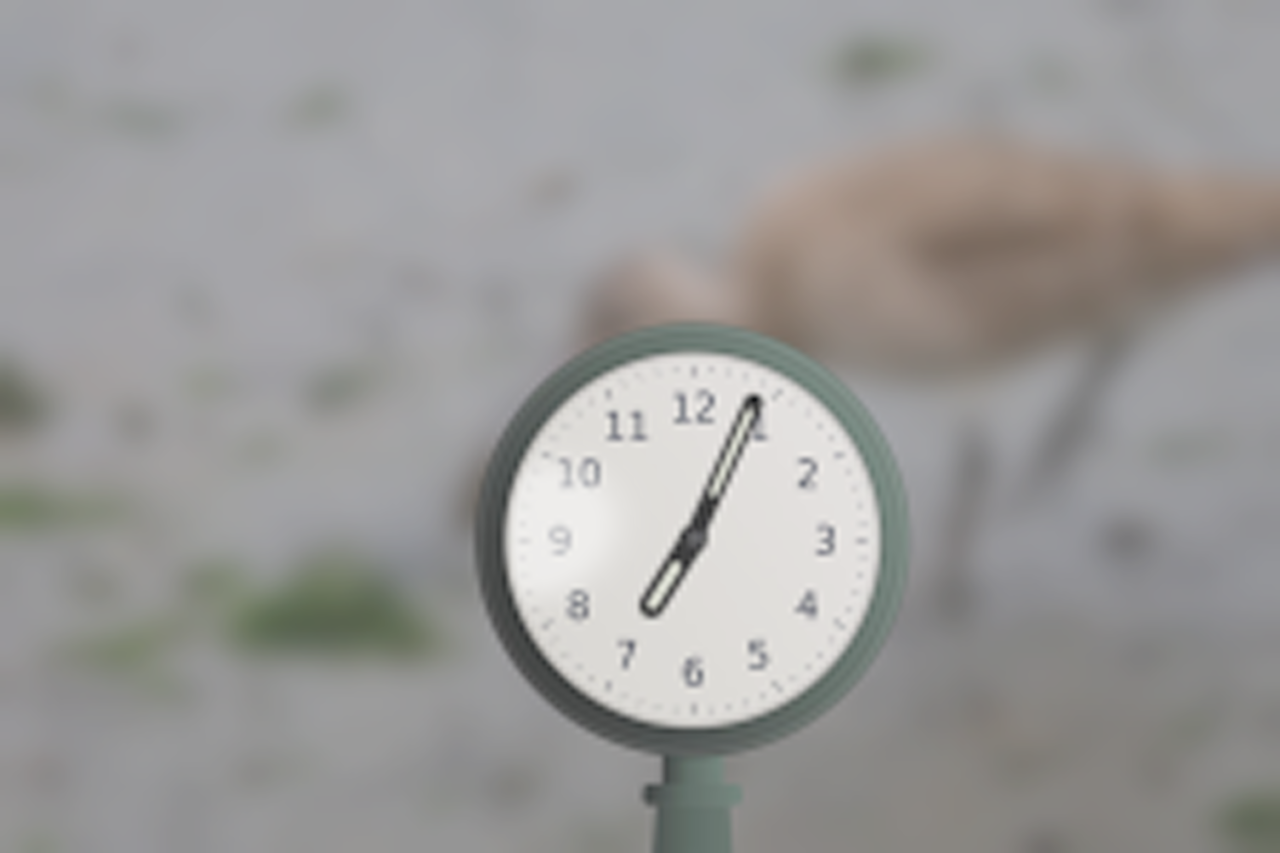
7:04
